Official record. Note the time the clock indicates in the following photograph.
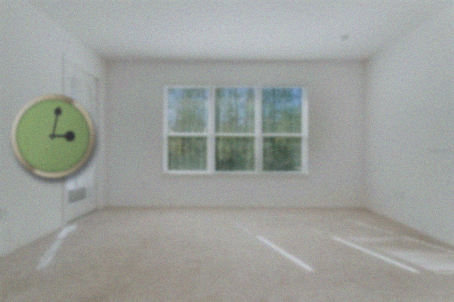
3:02
